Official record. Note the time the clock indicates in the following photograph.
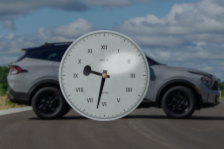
9:32
